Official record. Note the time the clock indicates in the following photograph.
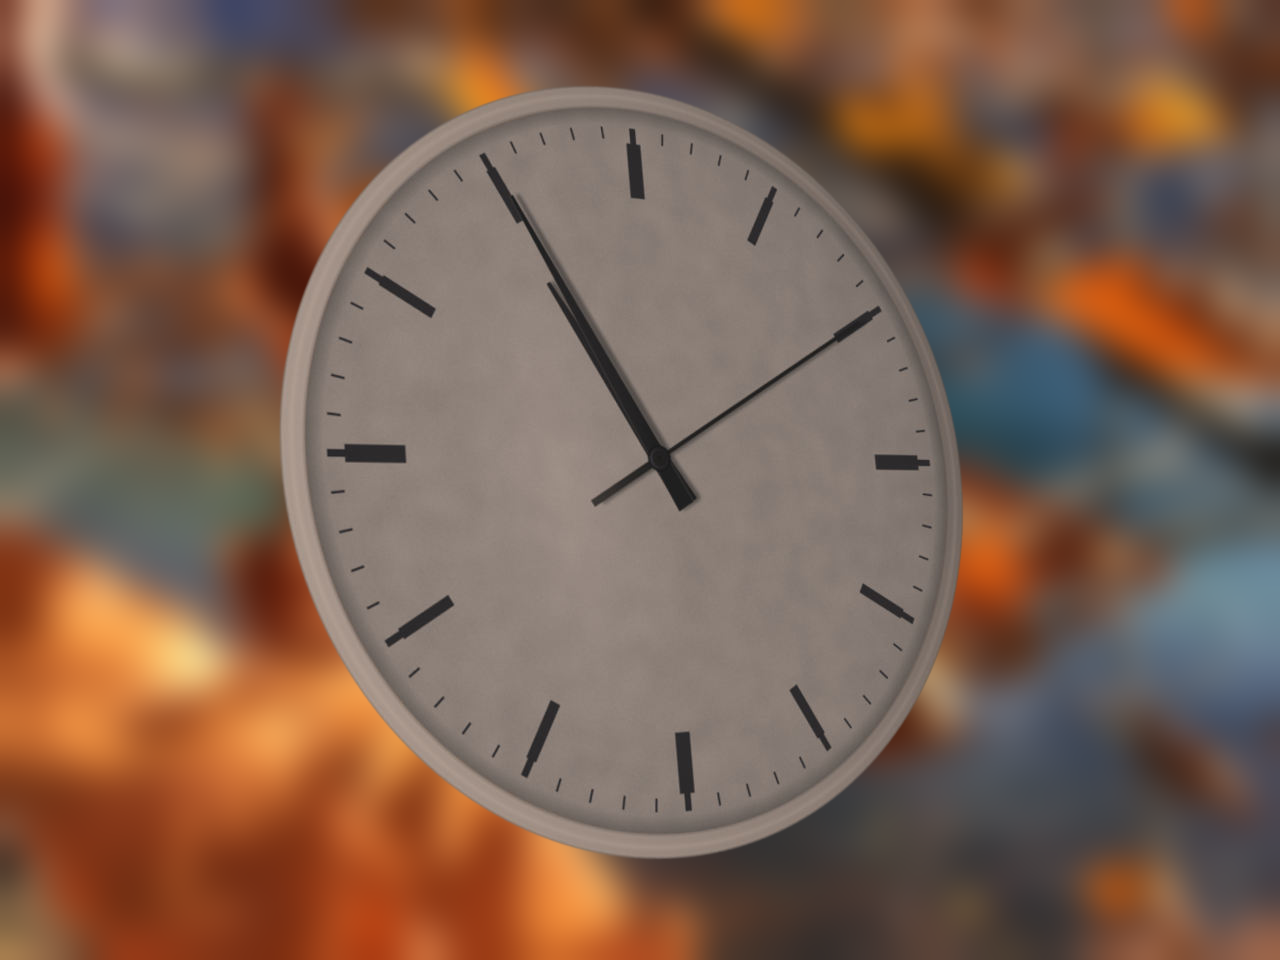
10:55:10
